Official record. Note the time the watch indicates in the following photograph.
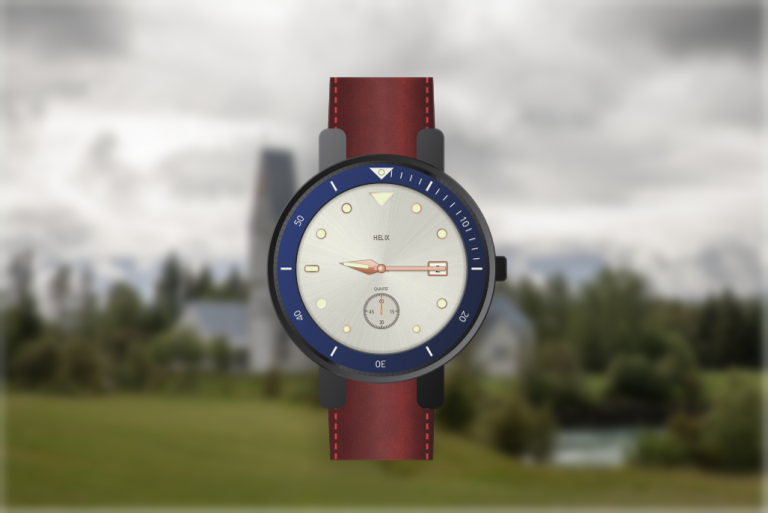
9:15
